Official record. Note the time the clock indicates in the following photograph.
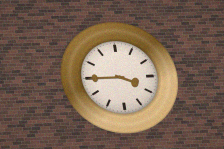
3:45
